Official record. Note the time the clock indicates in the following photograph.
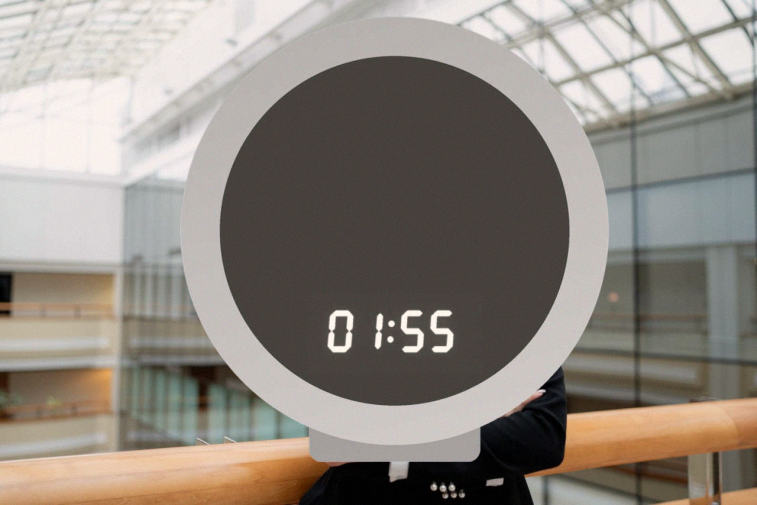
1:55
